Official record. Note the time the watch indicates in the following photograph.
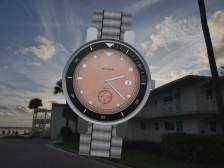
2:22
